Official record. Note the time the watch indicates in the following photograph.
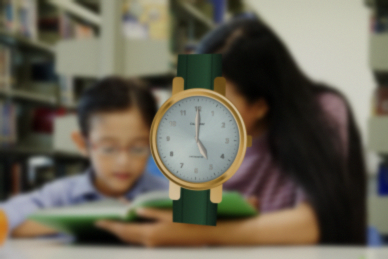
5:00
